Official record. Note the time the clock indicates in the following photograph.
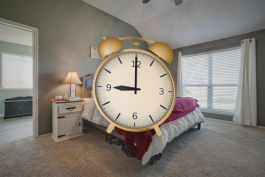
9:00
